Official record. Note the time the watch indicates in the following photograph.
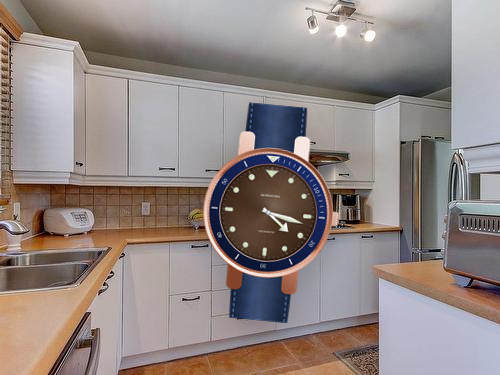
4:17
